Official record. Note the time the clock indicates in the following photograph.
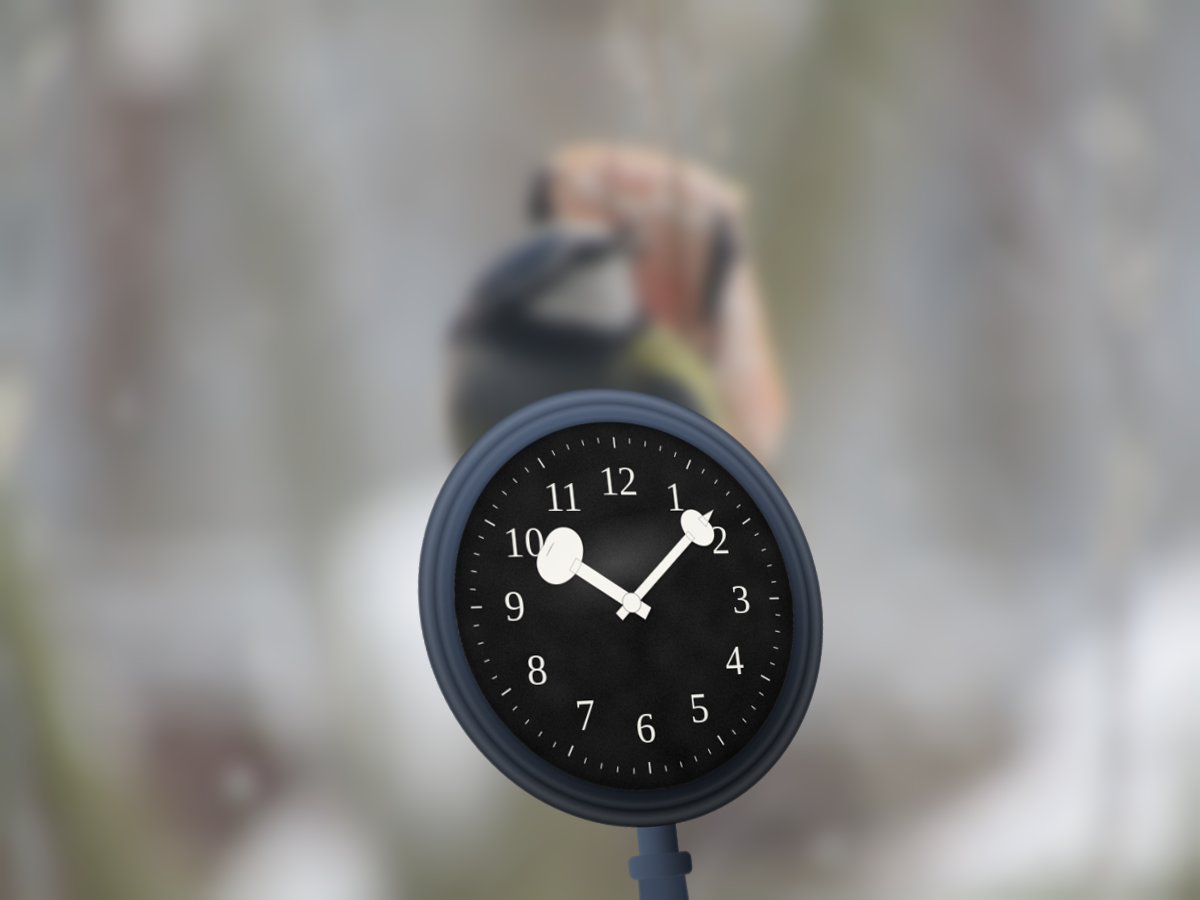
10:08
